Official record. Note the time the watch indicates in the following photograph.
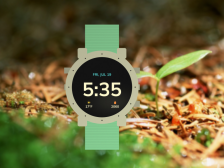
5:35
